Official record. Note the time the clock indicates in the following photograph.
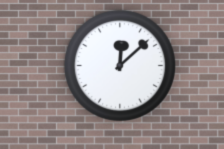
12:08
